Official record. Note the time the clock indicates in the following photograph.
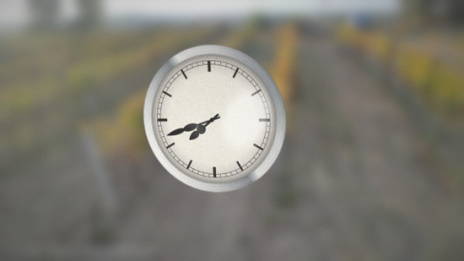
7:42
